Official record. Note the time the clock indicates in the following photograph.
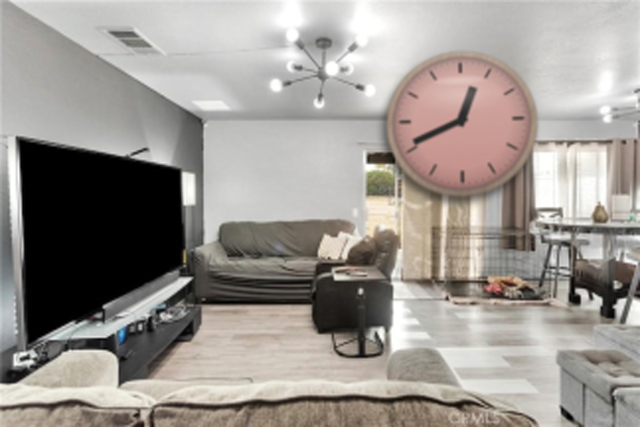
12:41
